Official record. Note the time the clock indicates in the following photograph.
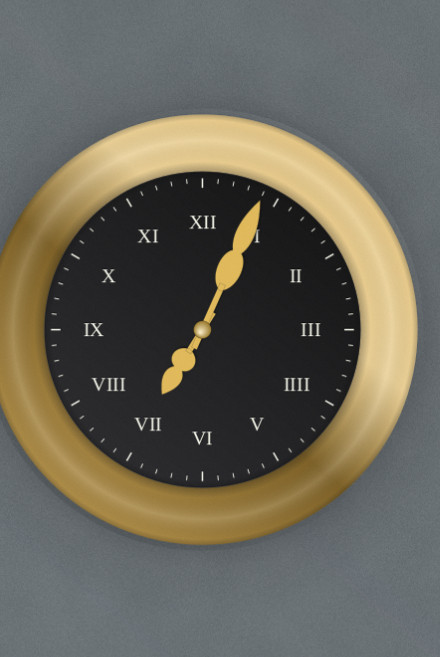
7:04
